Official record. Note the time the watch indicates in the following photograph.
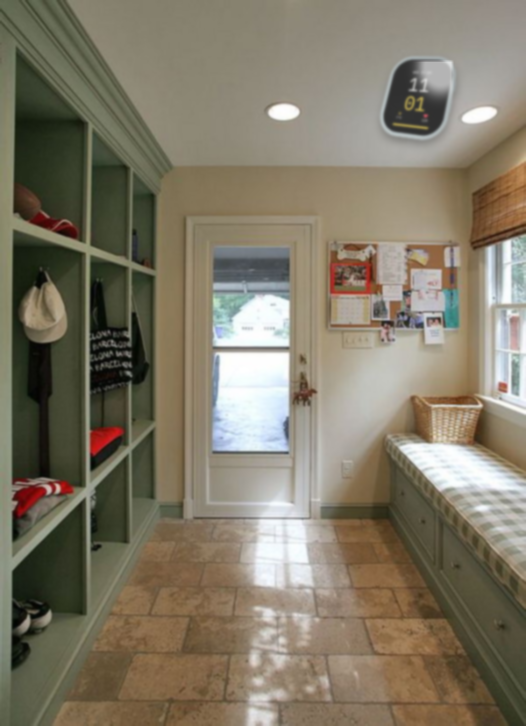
11:01
